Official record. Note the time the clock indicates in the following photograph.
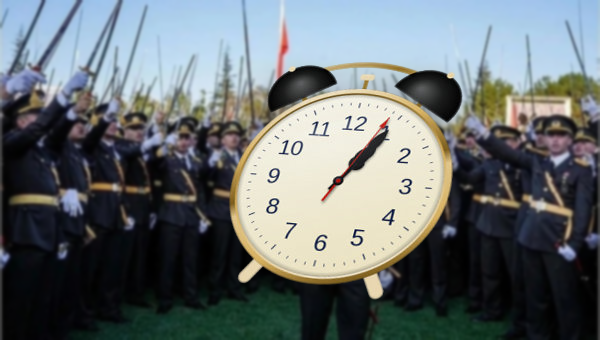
1:05:04
